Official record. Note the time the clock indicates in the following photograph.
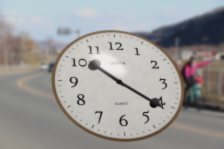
10:21
